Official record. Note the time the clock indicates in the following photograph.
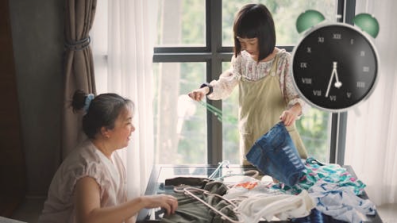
5:32
